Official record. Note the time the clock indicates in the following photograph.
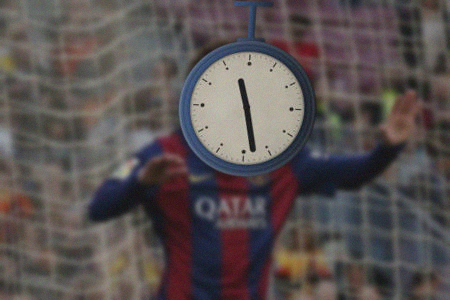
11:28
